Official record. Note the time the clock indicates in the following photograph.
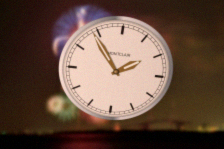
1:54
